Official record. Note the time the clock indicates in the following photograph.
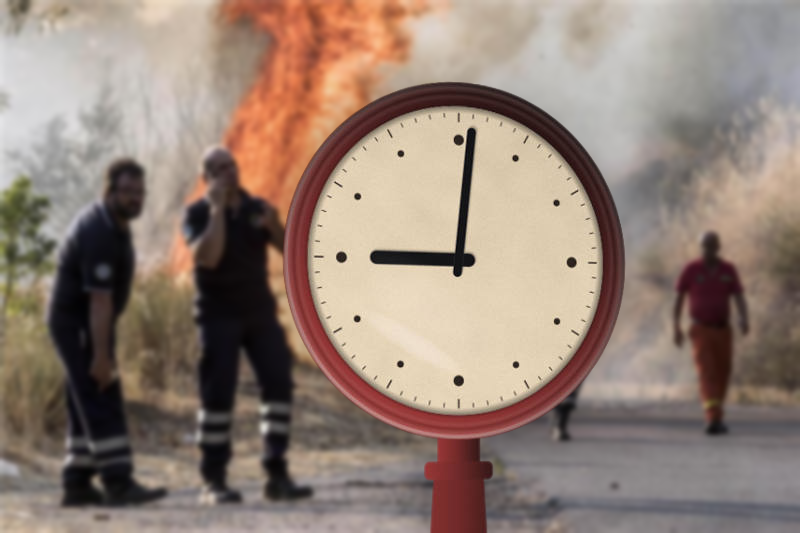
9:01
